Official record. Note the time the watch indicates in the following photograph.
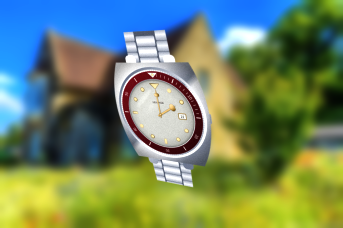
2:00
